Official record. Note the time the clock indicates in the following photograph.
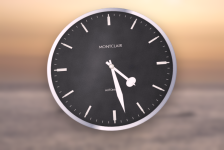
4:28
